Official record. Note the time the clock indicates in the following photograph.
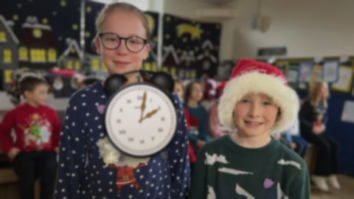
2:02
